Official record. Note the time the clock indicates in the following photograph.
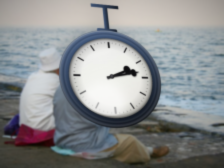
2:13
